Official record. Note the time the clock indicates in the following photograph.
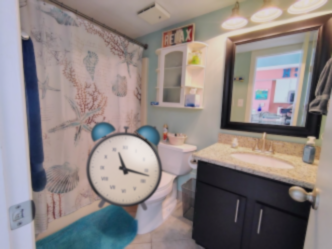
11:17
